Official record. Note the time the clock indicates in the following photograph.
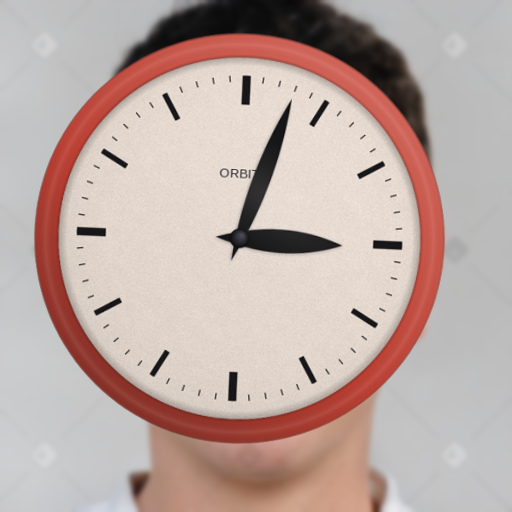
3:03
